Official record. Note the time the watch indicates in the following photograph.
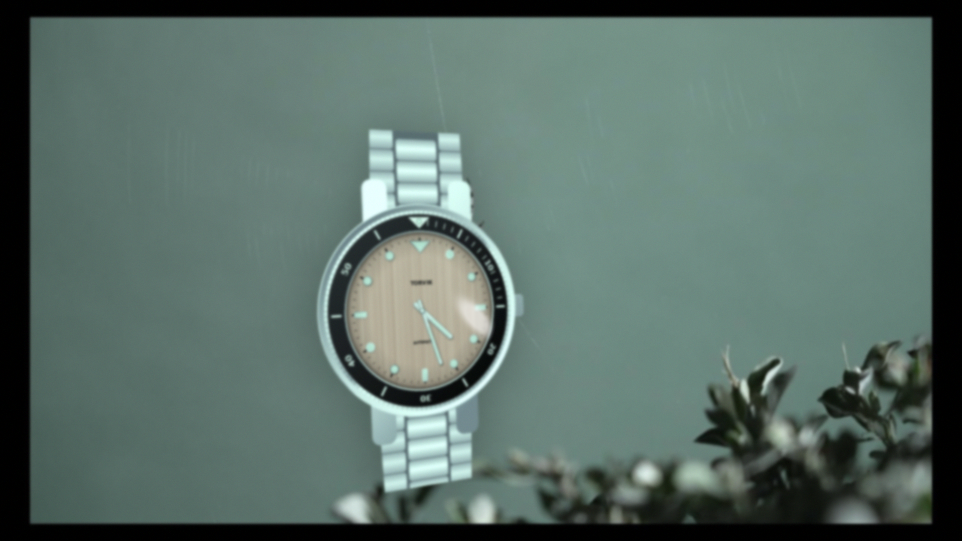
4:27
